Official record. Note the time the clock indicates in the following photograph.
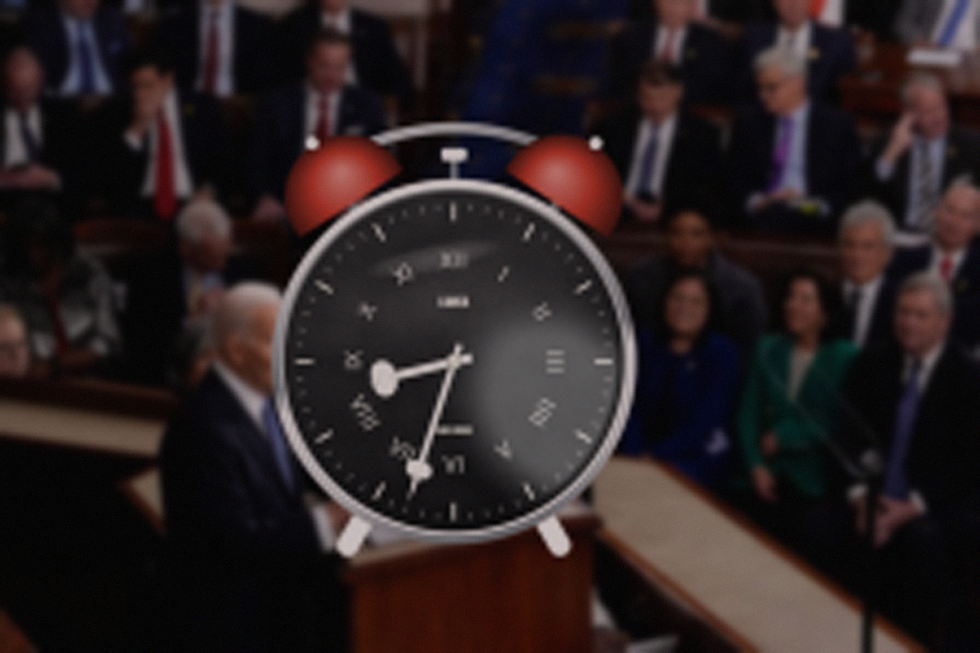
8:33
